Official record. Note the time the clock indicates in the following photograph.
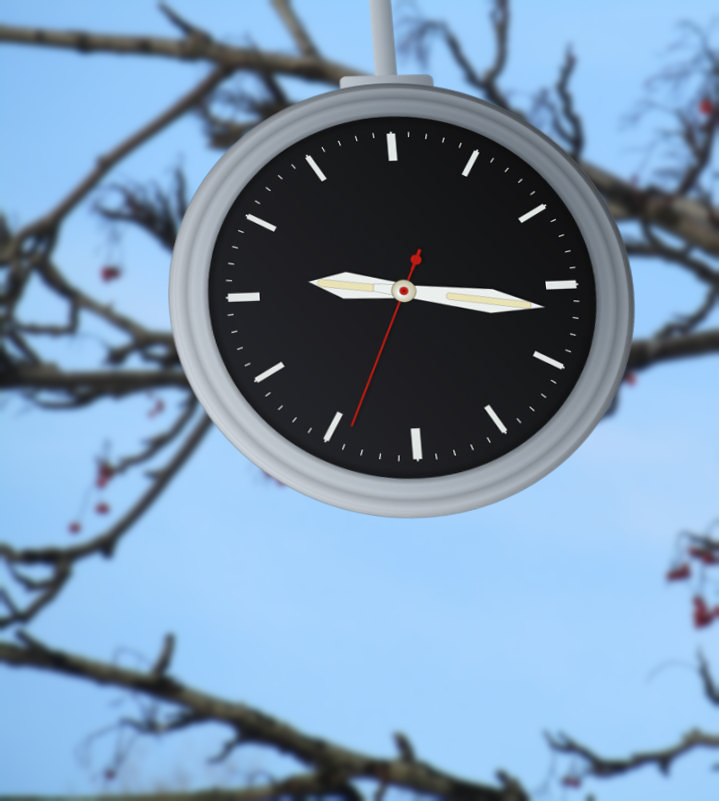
9:16:34
